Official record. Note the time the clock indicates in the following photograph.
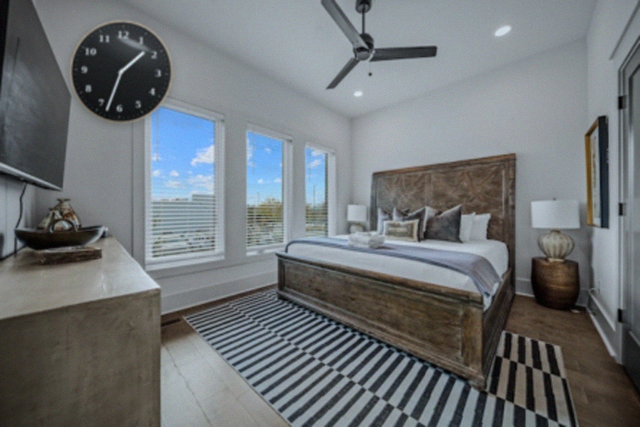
1:33
